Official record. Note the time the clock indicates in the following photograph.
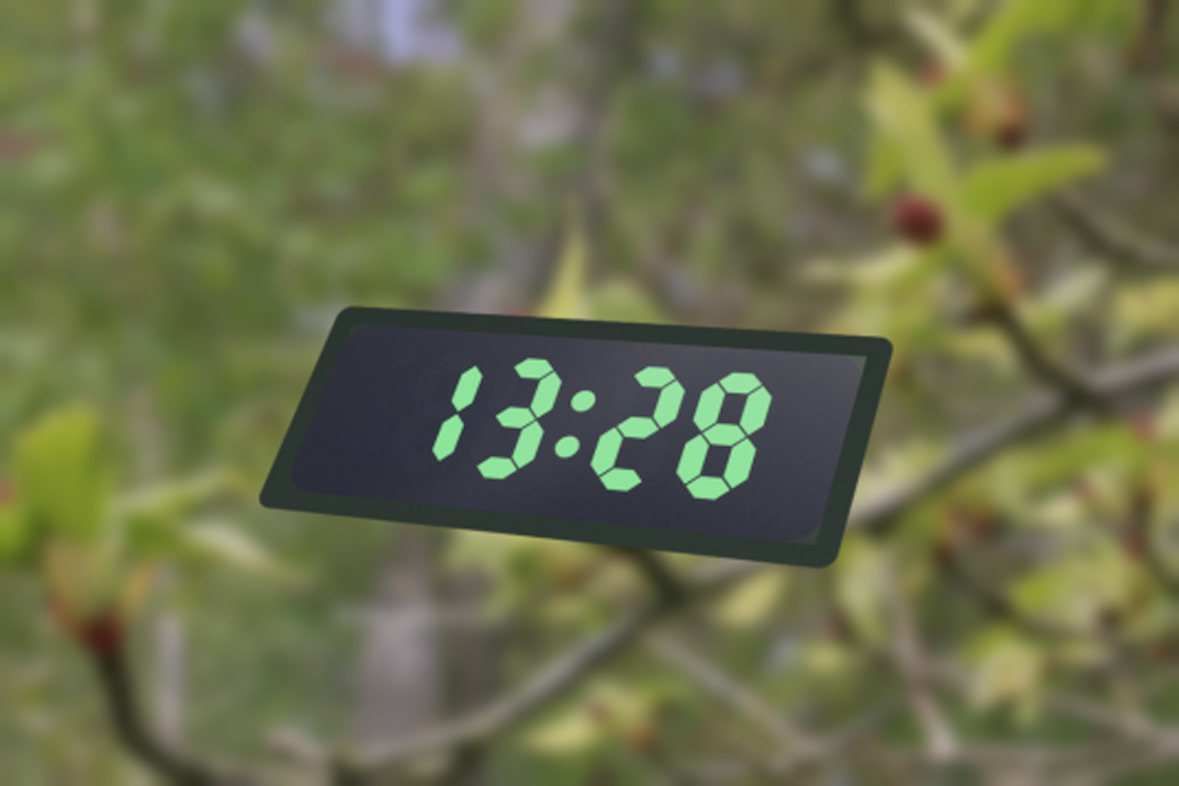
13:28
